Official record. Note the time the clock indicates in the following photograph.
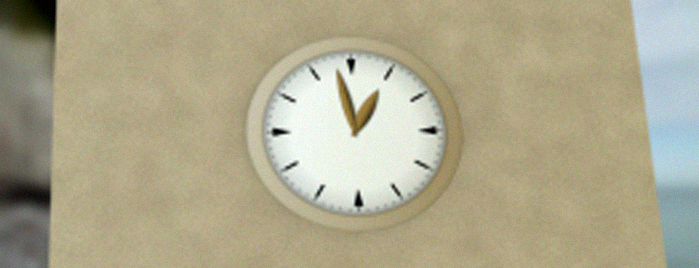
12:58
